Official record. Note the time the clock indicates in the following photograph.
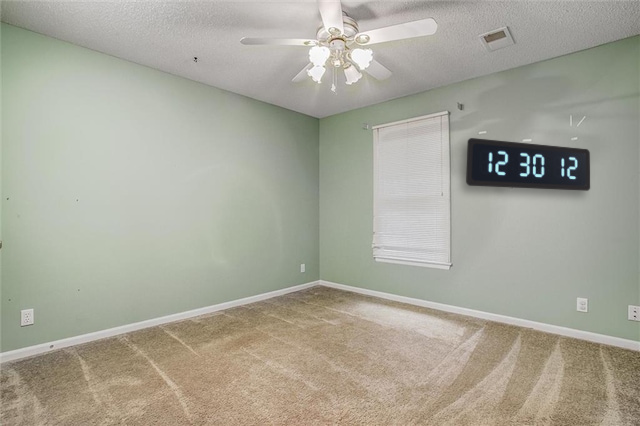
12:30:12
